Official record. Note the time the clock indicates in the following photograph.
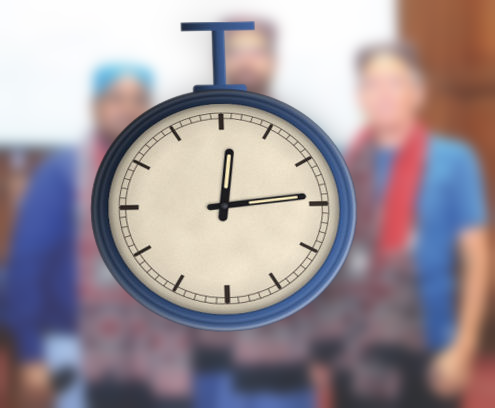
12:14
